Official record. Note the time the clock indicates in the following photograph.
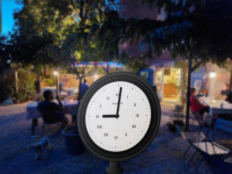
9:01
